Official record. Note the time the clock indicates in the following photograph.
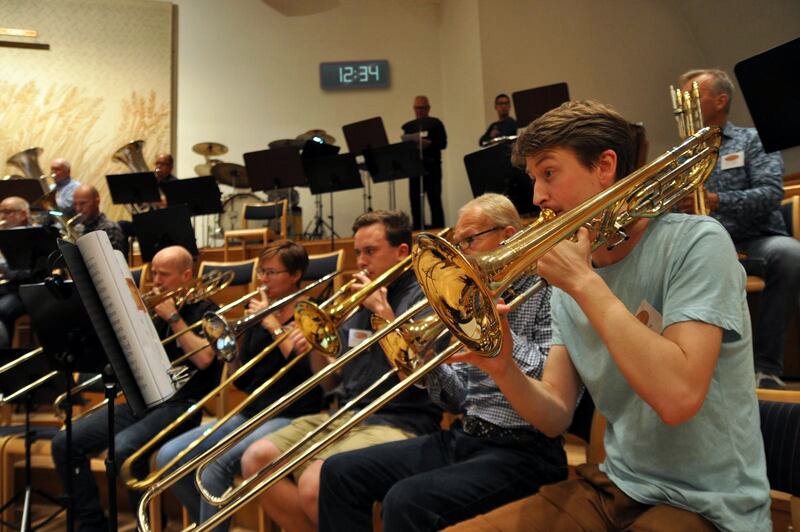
12:34
